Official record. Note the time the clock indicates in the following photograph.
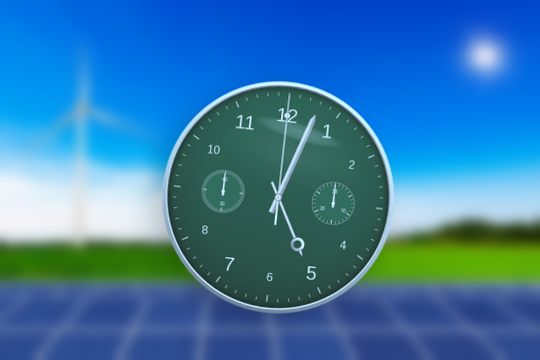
5:03
